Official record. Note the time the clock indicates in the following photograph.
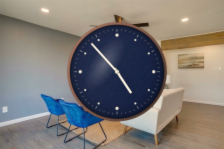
4:53
